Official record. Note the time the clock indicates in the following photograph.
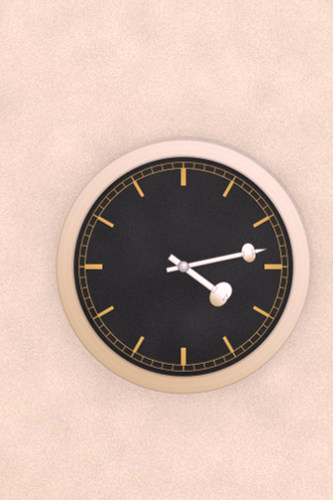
4:13
